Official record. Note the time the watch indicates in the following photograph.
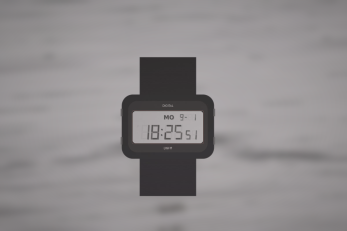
18:25:51
